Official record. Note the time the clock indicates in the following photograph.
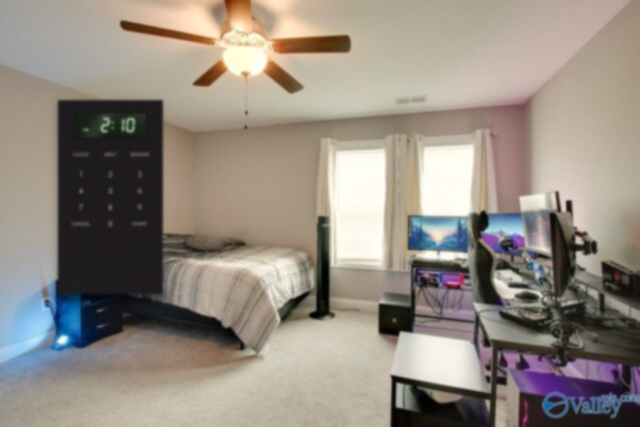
2:10
